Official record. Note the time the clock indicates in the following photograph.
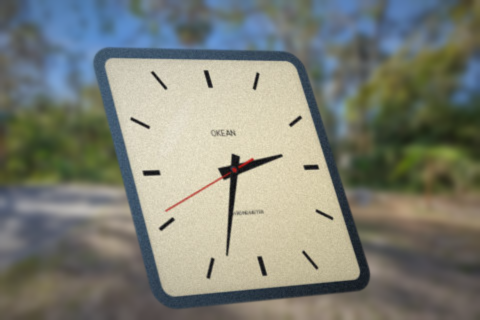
2:33:41
